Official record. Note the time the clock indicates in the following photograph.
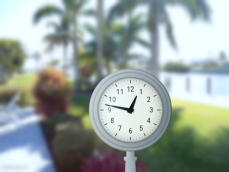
12:47
